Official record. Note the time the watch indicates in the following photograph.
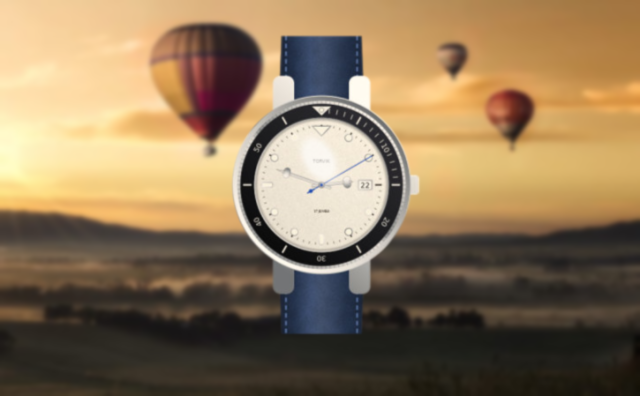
2:48:10
